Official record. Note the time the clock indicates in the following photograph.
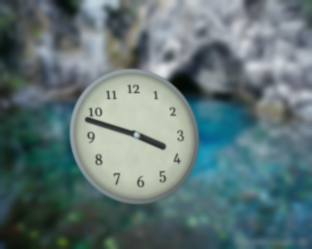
3:48
